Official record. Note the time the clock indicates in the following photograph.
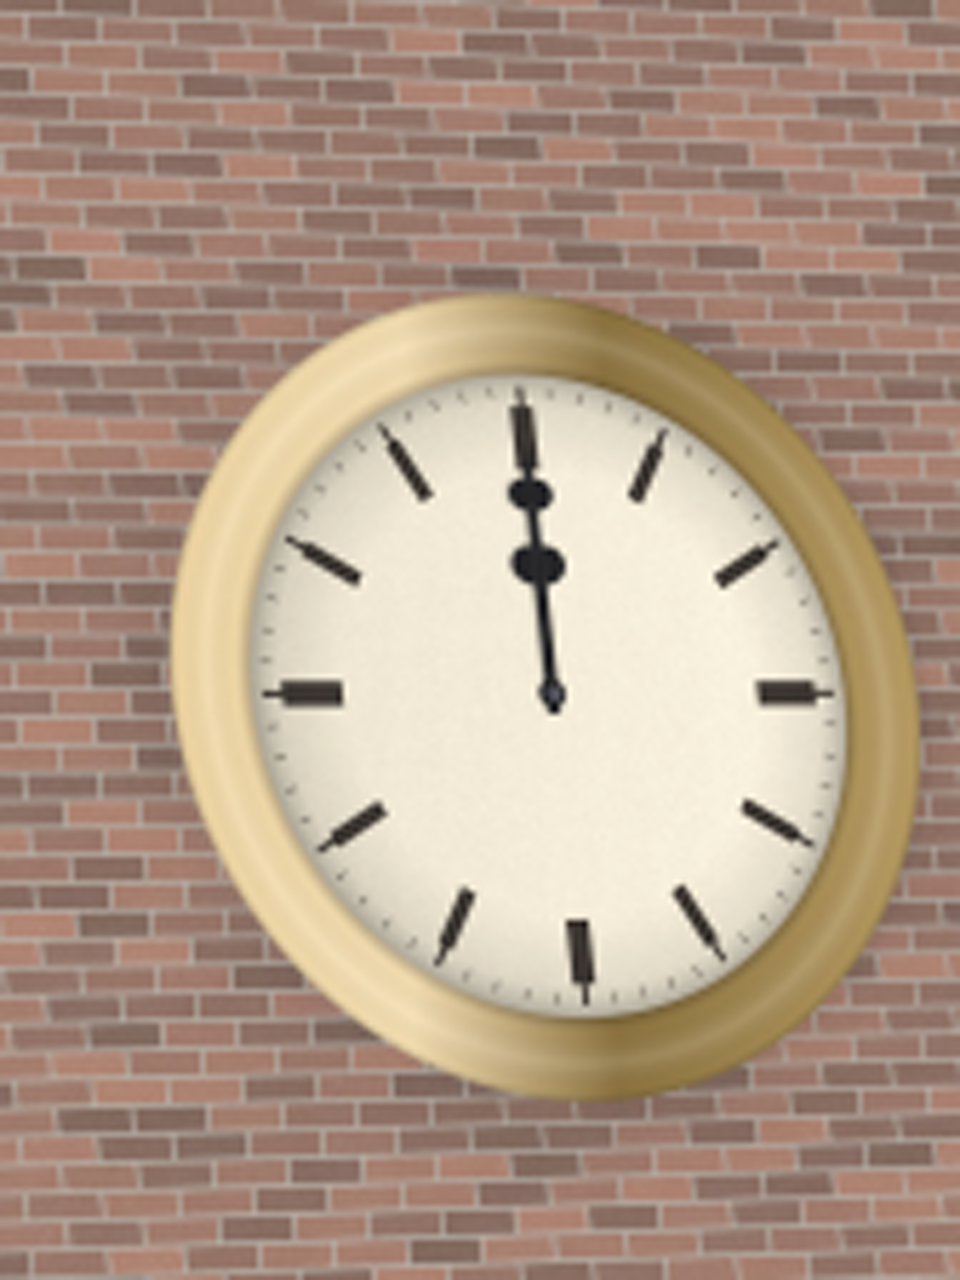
12:00
